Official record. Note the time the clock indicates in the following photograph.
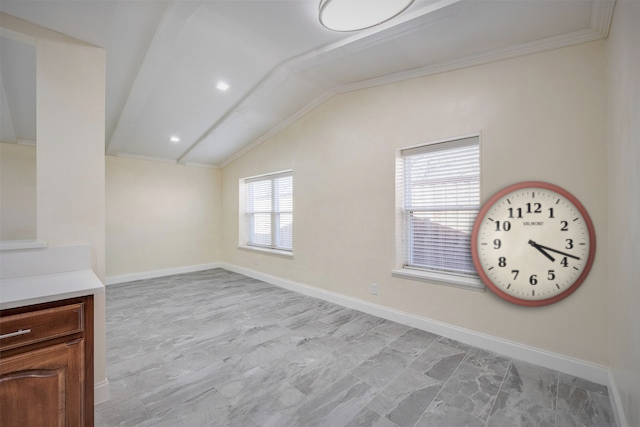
4:18
